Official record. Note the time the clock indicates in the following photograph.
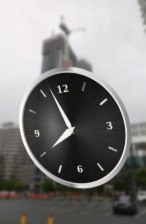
7:57
